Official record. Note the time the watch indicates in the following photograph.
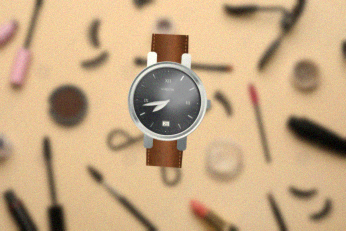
7:43
